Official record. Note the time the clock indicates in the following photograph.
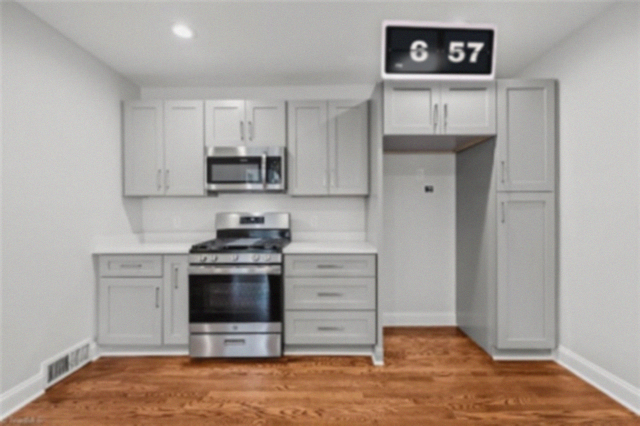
6:57
